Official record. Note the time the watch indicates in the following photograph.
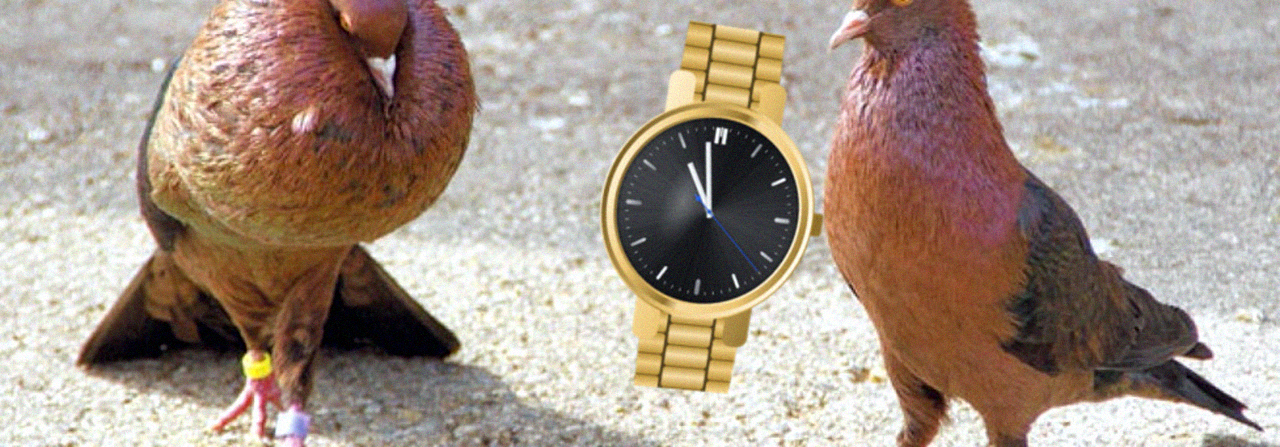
10:58:22
